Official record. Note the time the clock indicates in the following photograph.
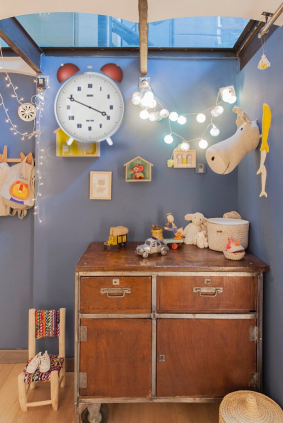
3:49
